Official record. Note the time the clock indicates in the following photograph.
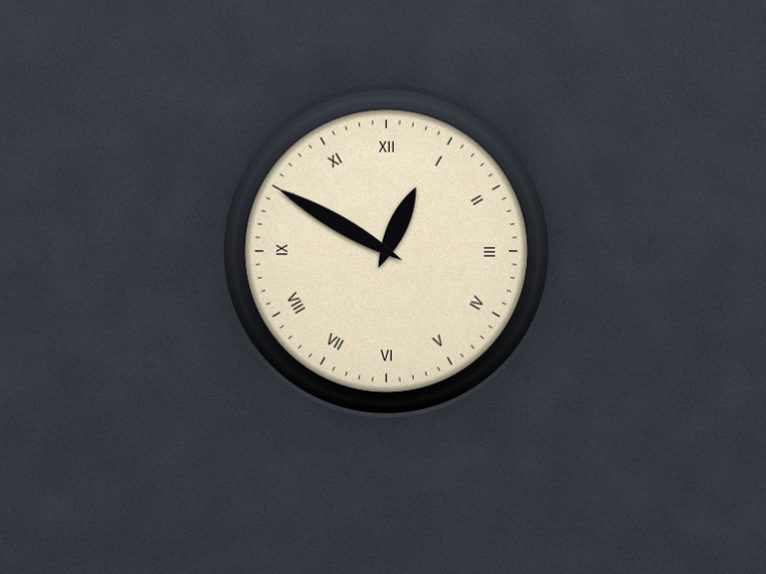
12:50
